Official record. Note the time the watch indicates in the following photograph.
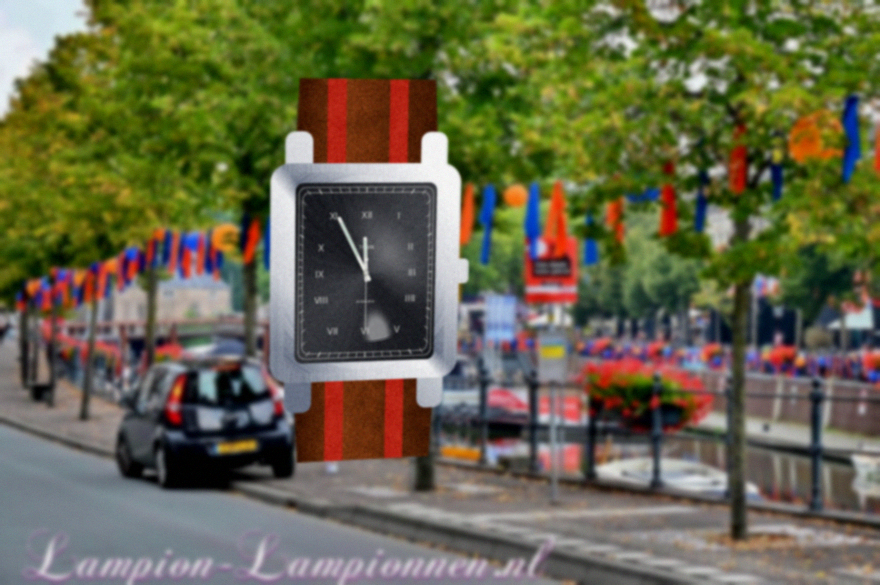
11:55:30
